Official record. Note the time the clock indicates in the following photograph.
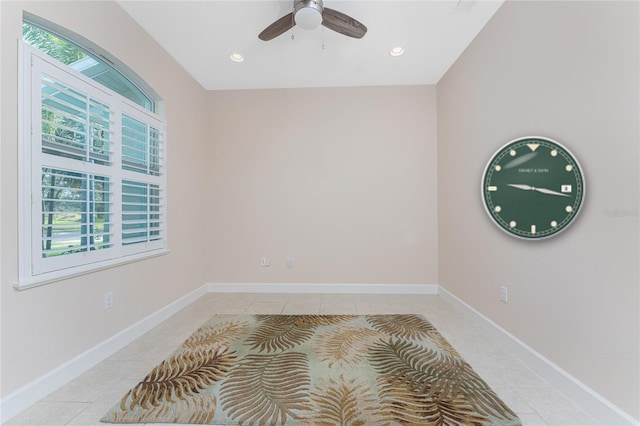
9:17
